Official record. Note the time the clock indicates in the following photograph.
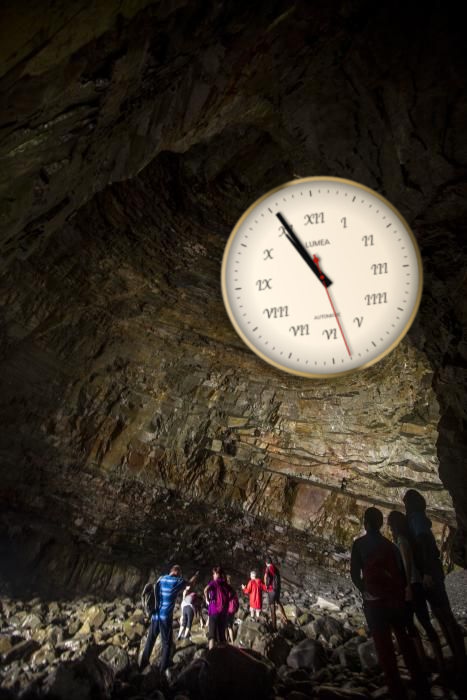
10:55:28
